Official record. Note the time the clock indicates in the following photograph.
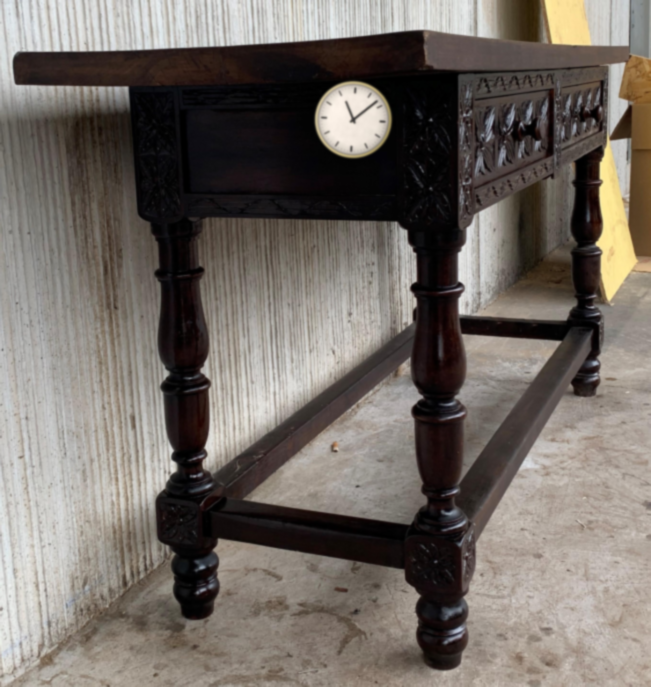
11:08
